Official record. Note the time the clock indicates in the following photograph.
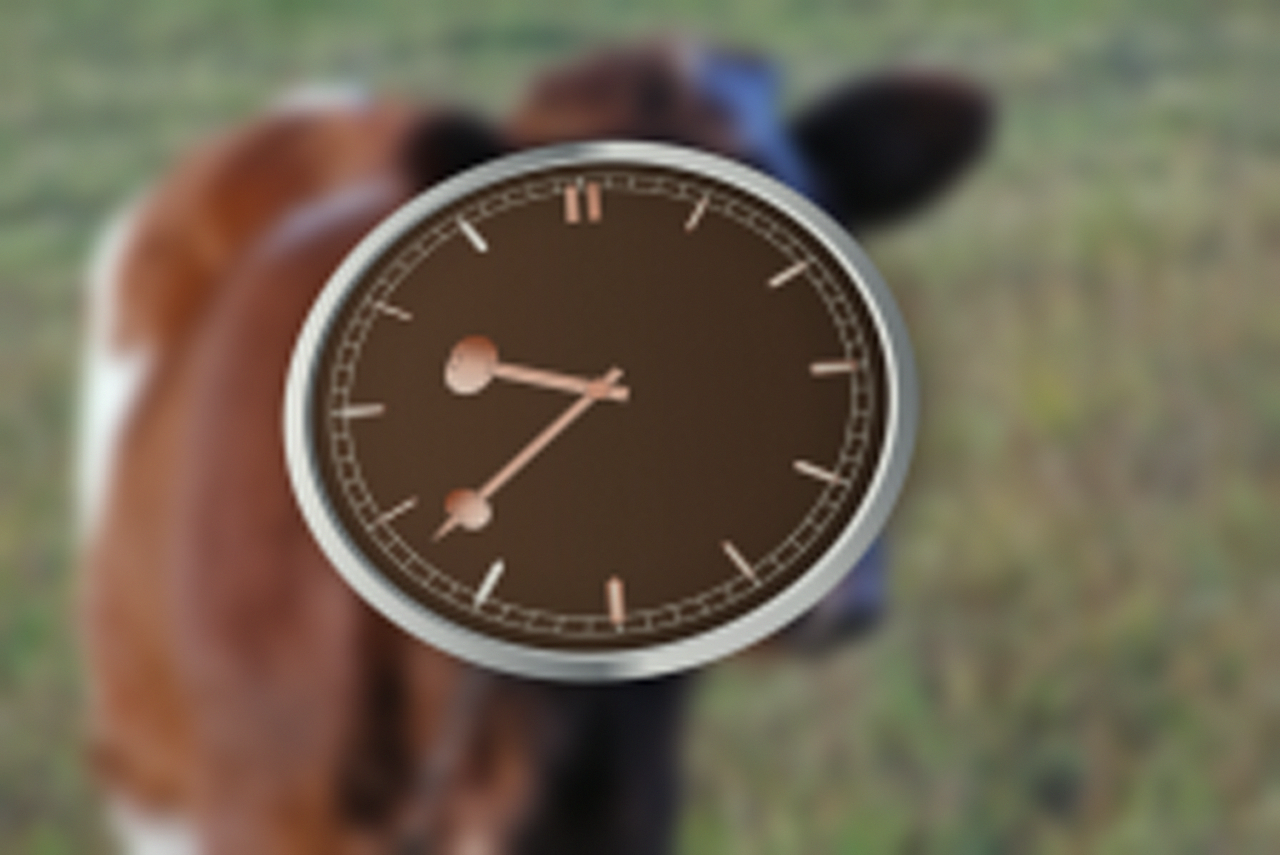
9:38
